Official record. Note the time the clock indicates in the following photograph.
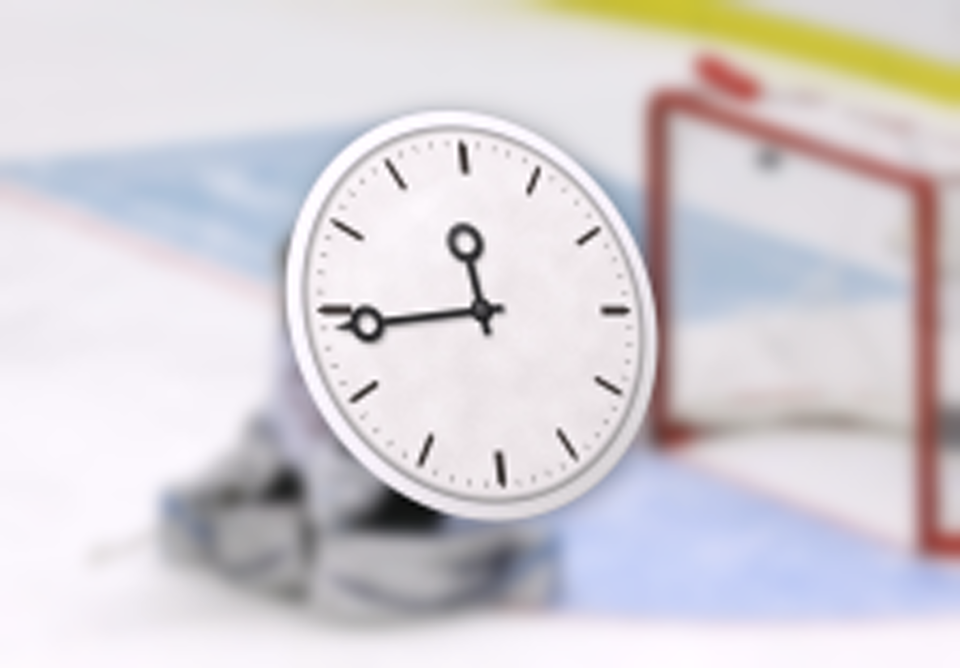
11:44
